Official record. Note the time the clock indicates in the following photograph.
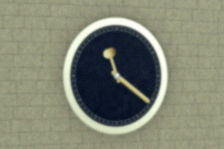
11:21
